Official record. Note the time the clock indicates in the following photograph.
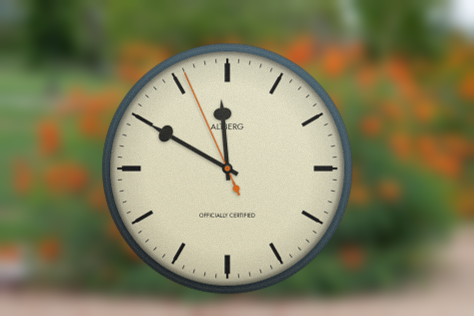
11:49:56
